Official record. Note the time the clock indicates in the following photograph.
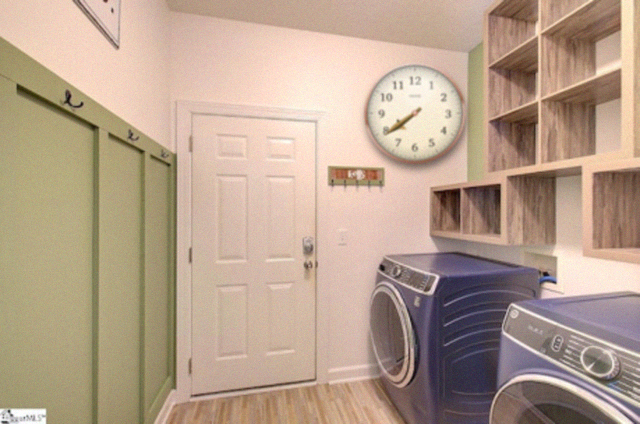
7:39
